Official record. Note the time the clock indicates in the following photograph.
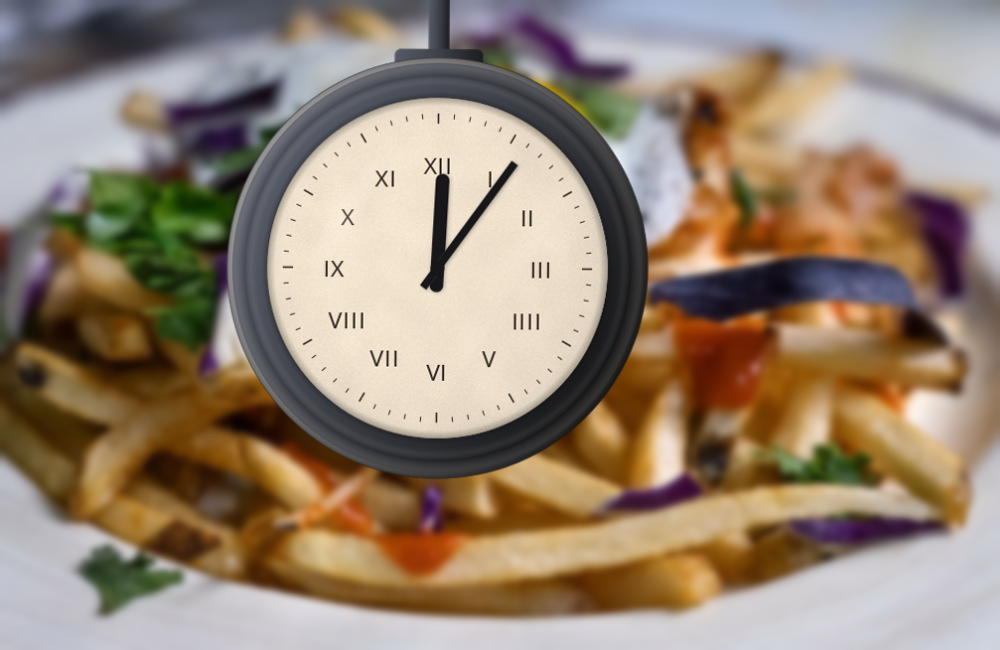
12:06
